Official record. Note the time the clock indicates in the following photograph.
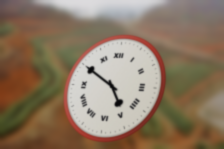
4:50
